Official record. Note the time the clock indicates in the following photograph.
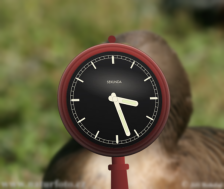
3:27
